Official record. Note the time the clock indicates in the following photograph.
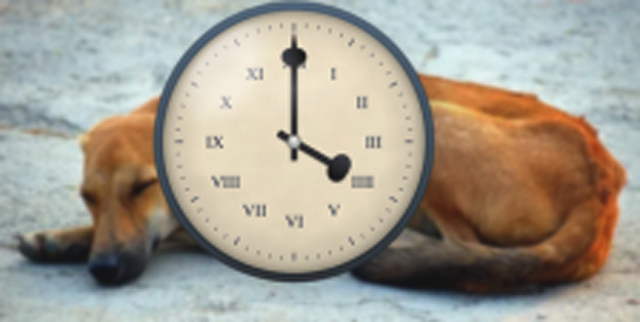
4:00
